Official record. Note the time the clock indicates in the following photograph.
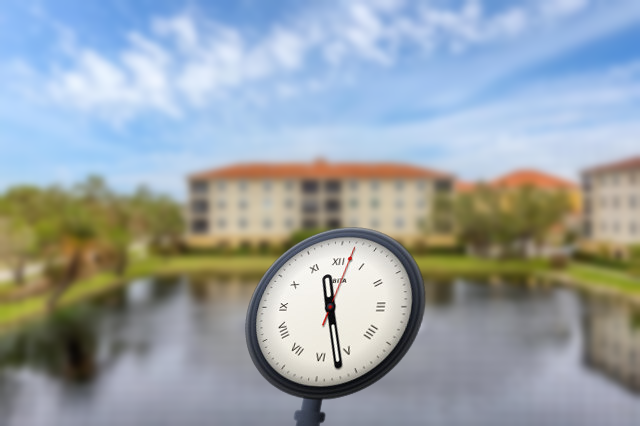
11:27:02
